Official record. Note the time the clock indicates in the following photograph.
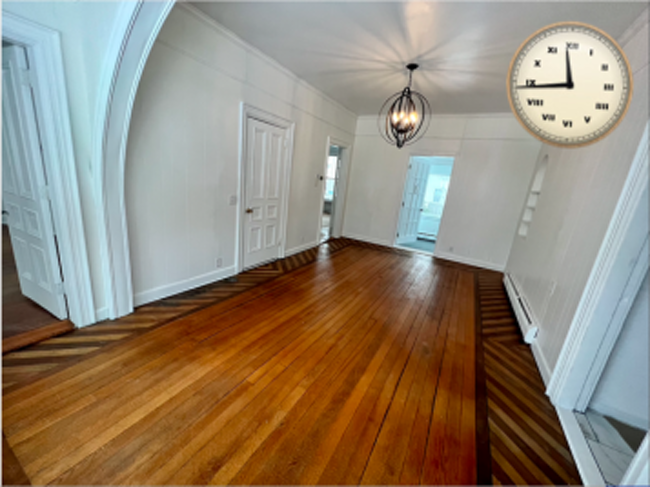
11:44
